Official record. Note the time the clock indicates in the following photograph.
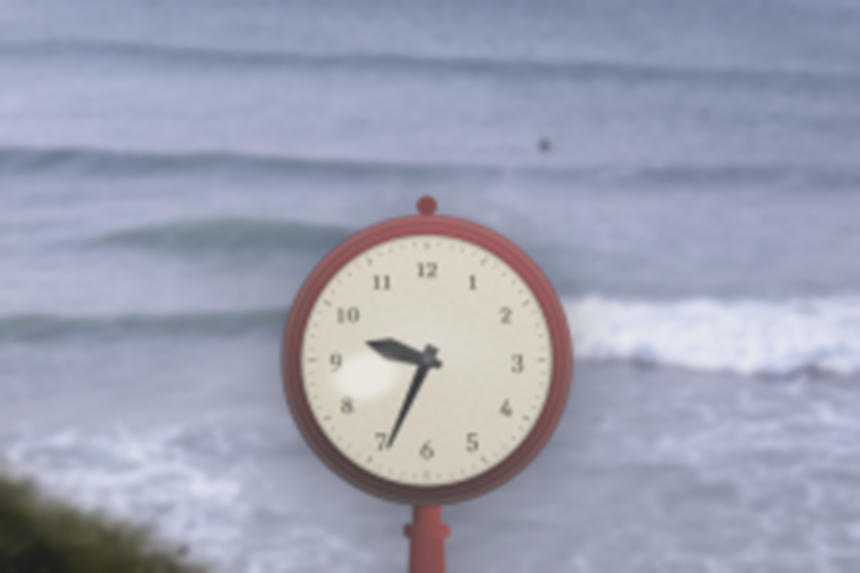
9:34
